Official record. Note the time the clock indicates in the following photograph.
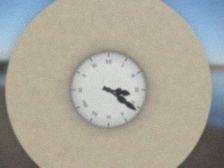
3:21
